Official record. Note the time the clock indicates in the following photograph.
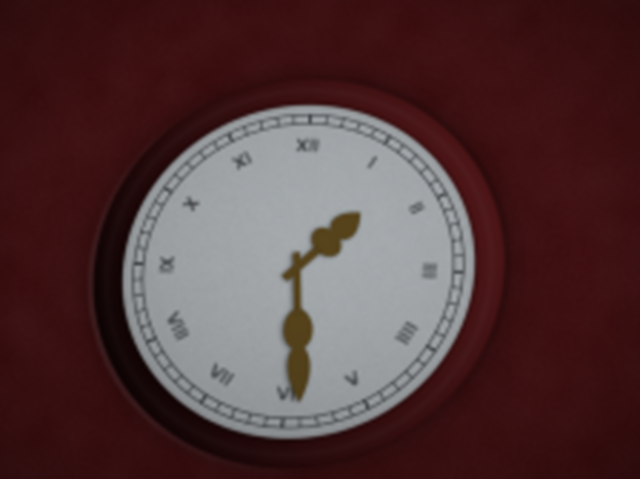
1:29
